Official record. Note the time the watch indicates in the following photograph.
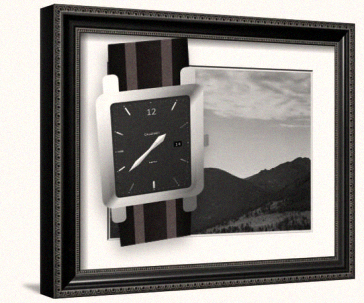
1:38
